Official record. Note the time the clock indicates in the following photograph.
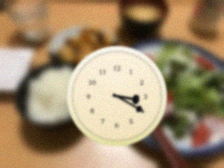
3:20
